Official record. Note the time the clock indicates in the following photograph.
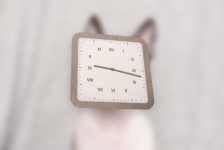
9:17
